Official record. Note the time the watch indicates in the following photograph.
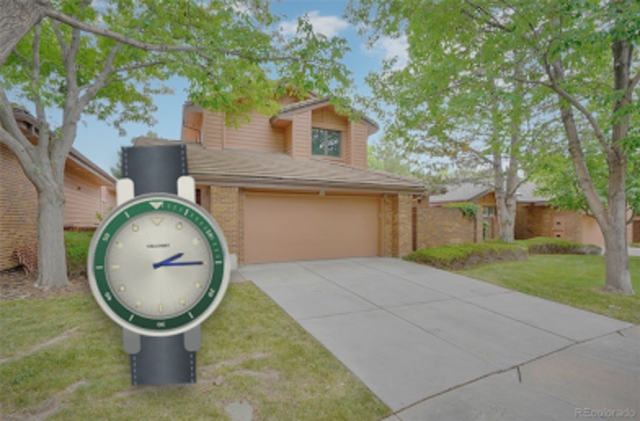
2:15
